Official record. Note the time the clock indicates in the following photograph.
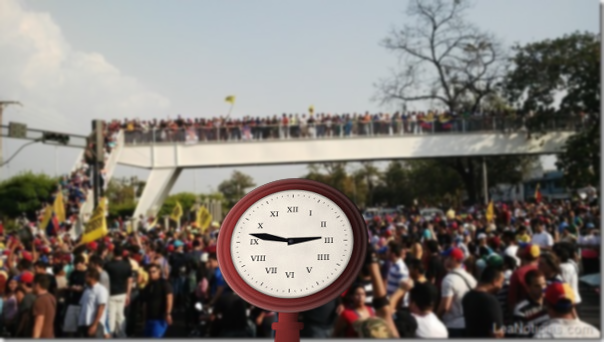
2:47
